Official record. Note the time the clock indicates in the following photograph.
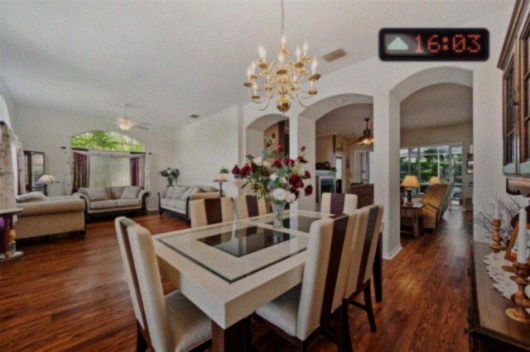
16:03
